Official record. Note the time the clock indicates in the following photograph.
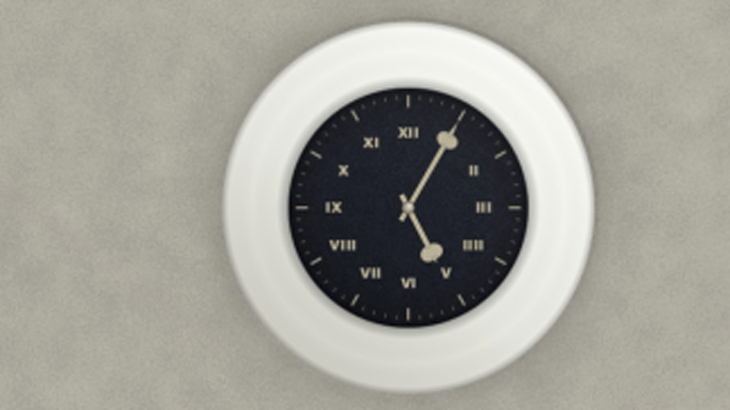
5:05
